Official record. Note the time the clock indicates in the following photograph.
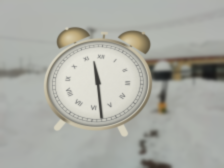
11:28
